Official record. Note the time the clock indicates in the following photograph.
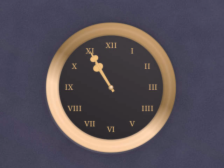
10:55
